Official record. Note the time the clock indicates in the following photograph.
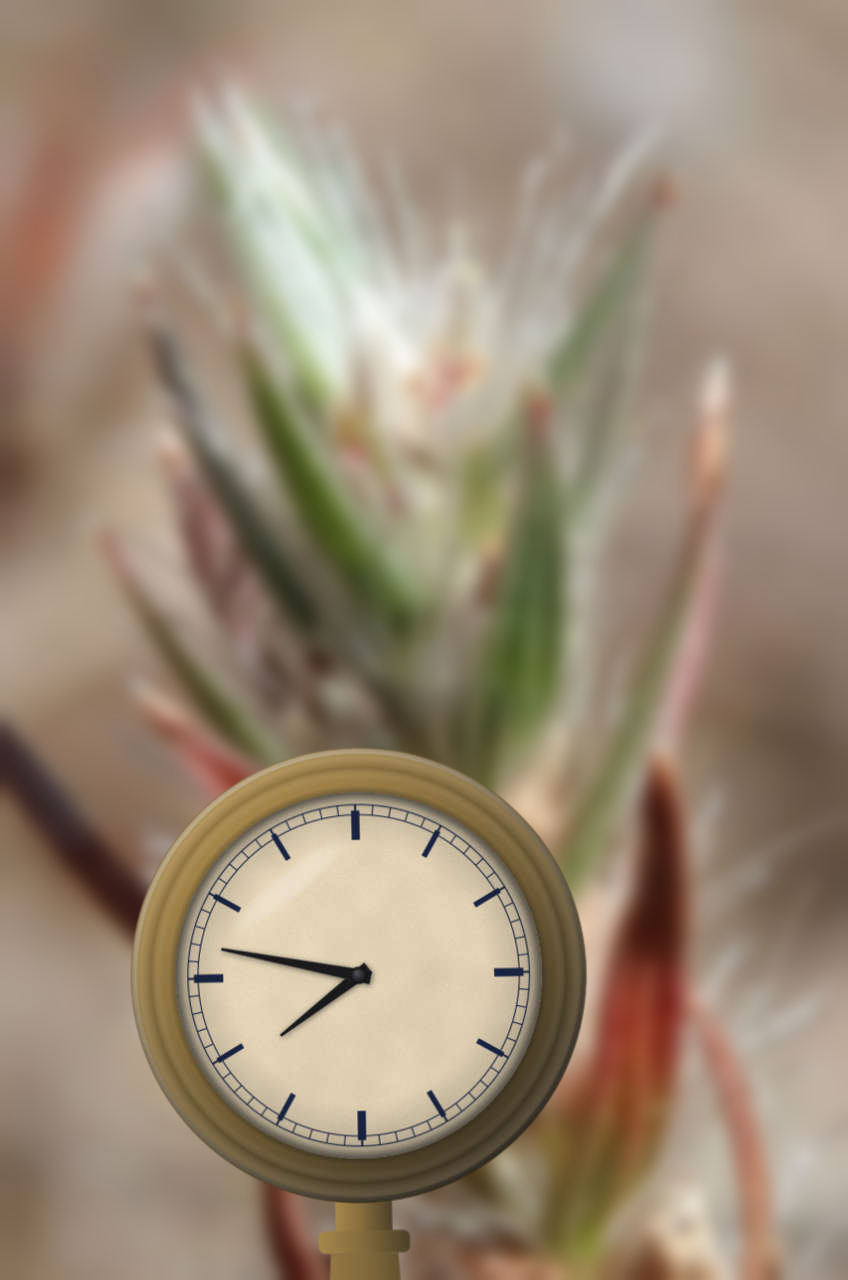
7:47
